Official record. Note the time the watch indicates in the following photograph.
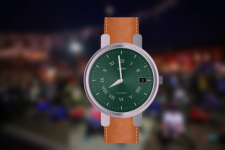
7:59
